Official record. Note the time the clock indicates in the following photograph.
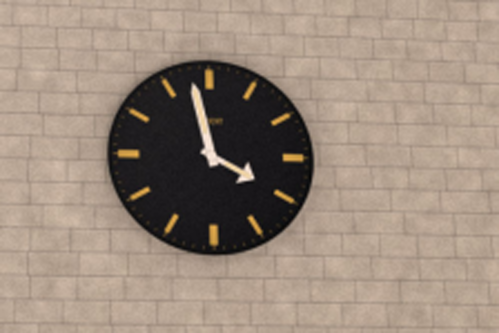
3:58
